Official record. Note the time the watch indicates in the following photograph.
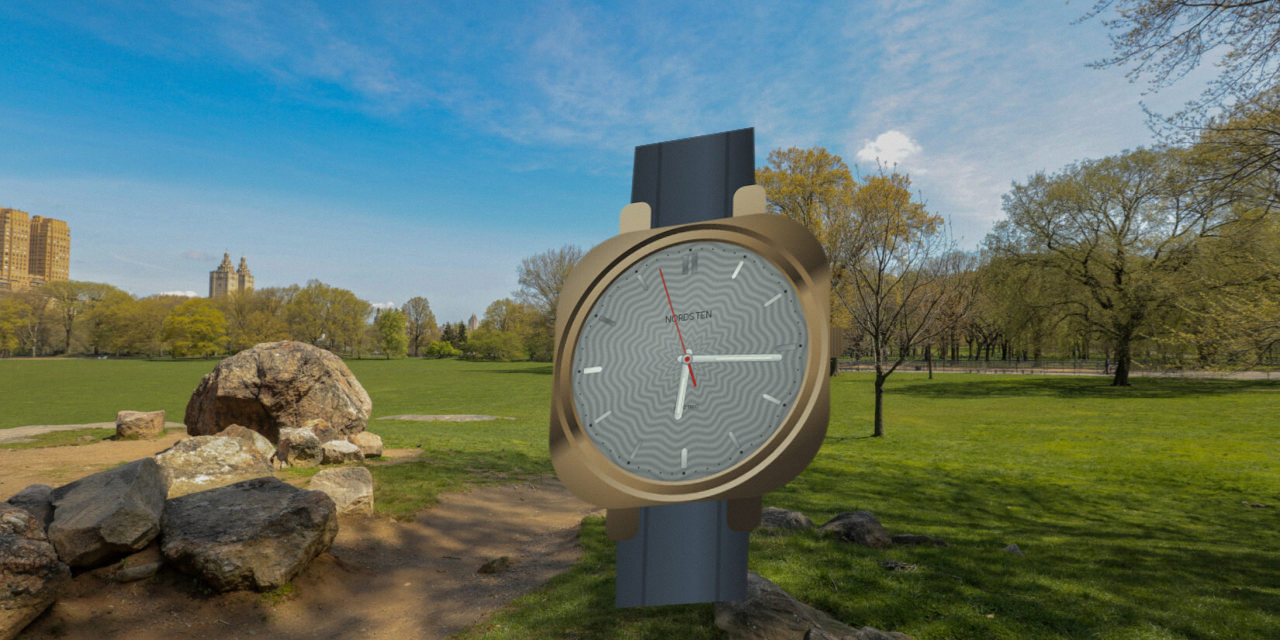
6:15:57
